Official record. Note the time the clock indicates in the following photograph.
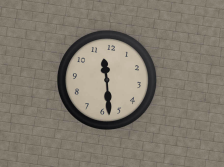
11:28
